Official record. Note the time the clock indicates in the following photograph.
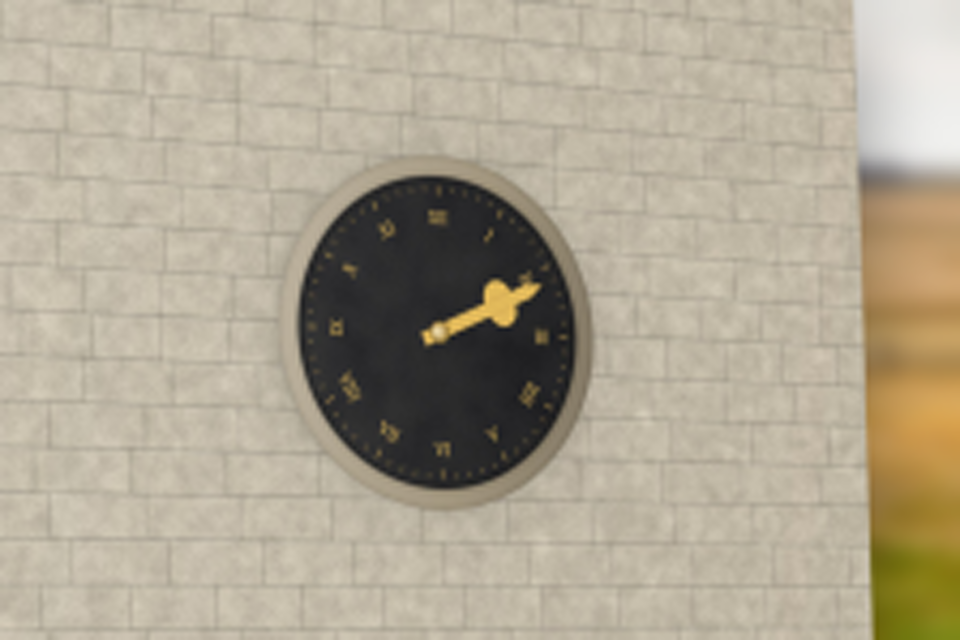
2:11
